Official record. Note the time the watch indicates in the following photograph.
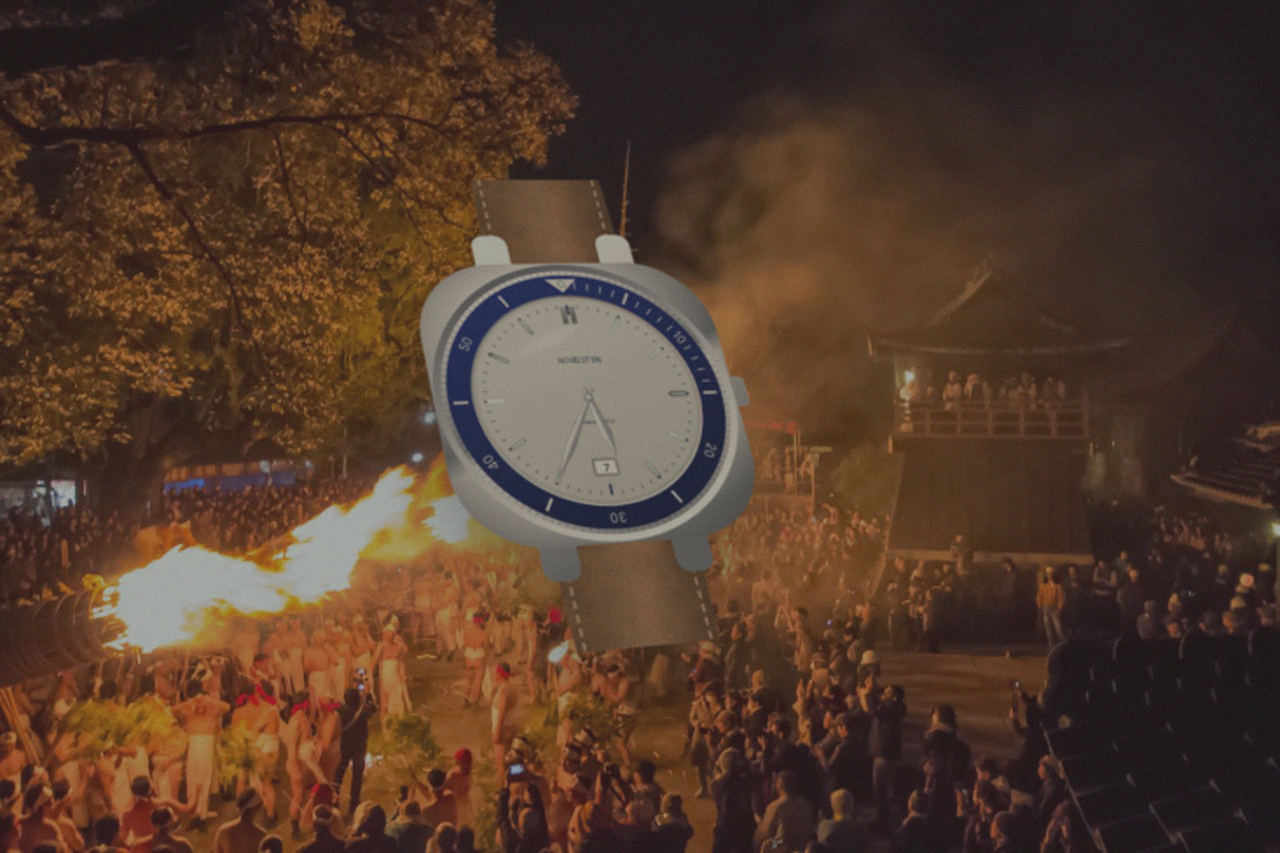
5:35
